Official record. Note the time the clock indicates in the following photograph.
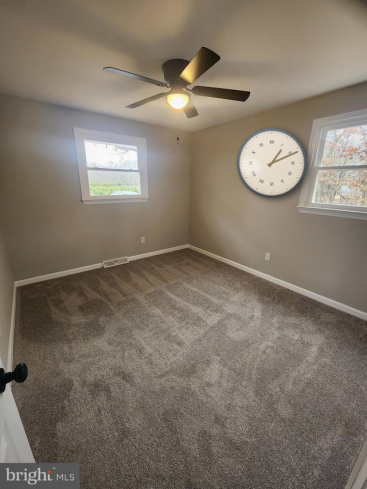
1:11
